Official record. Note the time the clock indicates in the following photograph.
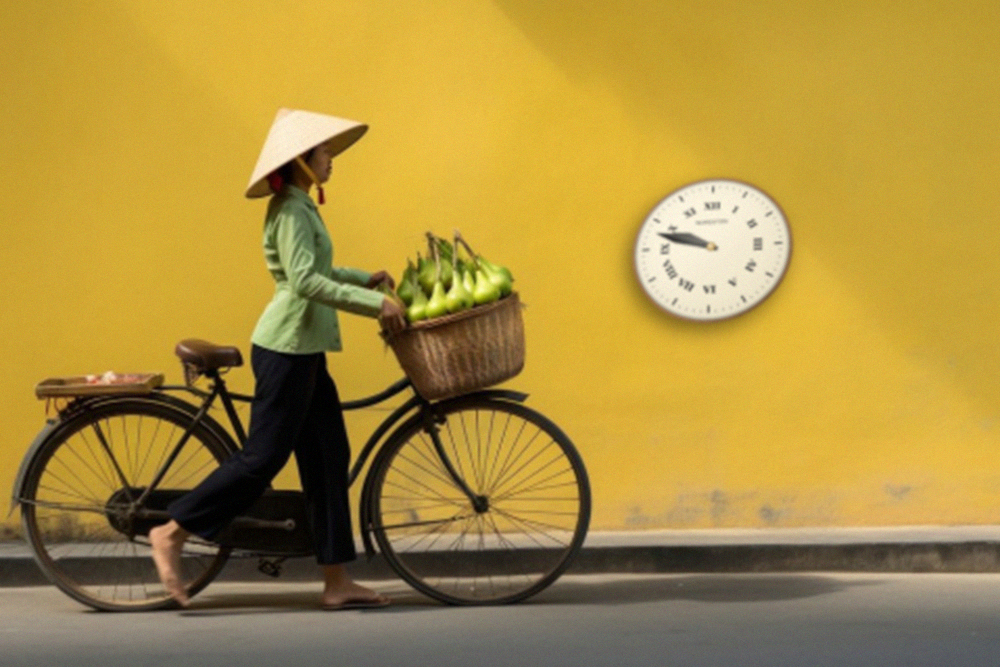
9:48
